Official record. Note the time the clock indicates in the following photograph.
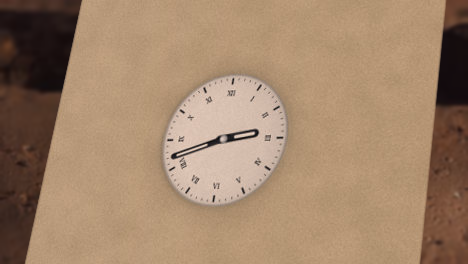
2:42
